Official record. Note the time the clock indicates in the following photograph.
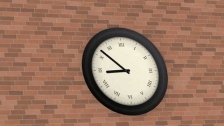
8:52
